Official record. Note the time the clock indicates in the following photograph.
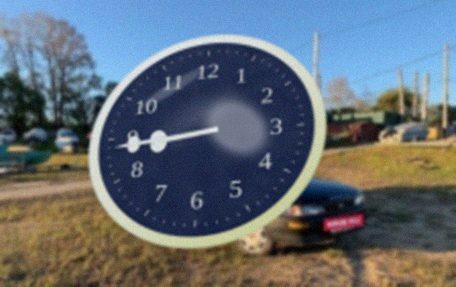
8:44
